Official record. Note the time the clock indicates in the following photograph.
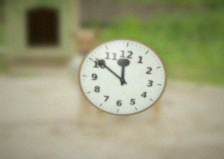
11:51
